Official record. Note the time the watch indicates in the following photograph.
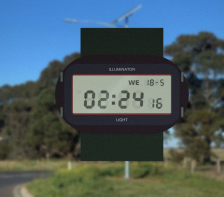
2:24:16
